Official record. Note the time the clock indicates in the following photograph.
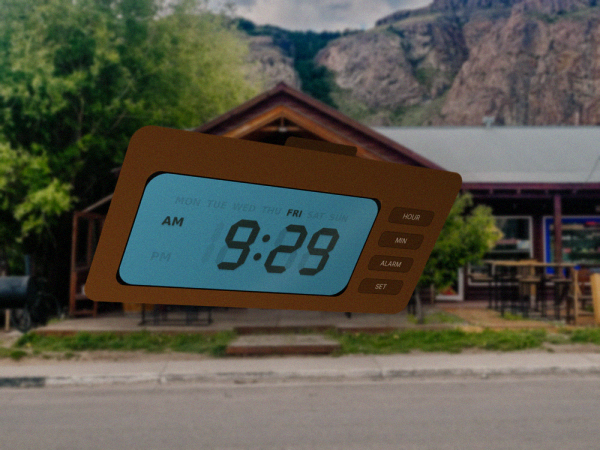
9:29
